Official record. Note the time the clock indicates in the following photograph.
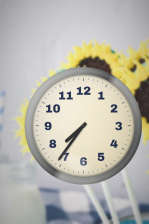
7:36
